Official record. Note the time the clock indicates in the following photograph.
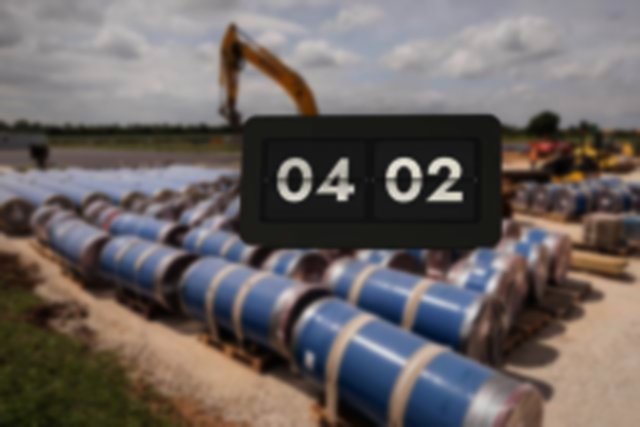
4:02
